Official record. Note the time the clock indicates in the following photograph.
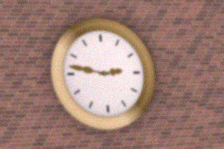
2:47
